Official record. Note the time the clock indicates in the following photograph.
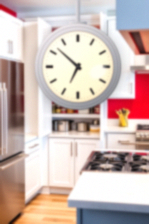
6:52
